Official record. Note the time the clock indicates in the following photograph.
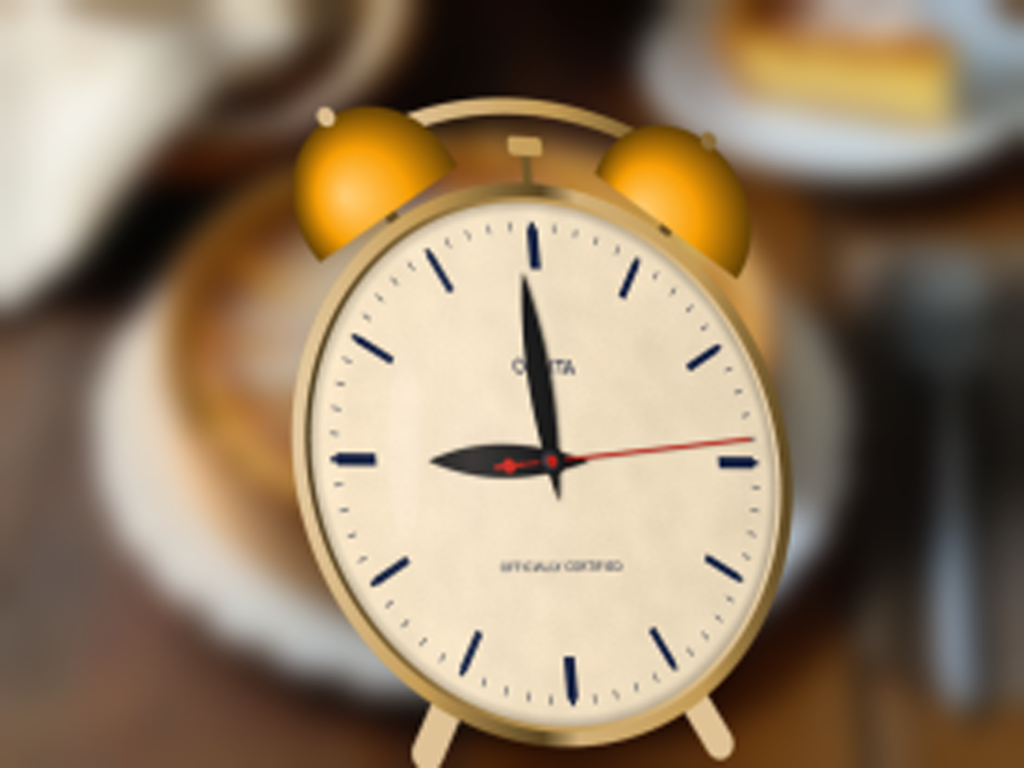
8:59:14
